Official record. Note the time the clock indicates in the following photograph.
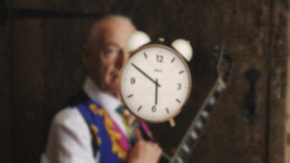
5:50
